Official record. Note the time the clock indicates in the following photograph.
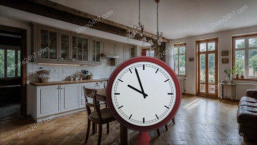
9:57
